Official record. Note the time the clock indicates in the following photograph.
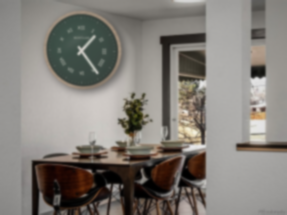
1:24
